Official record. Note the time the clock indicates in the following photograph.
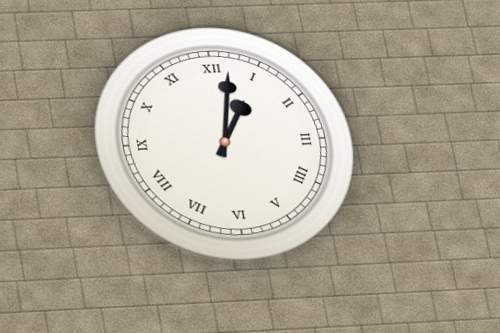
1:02
